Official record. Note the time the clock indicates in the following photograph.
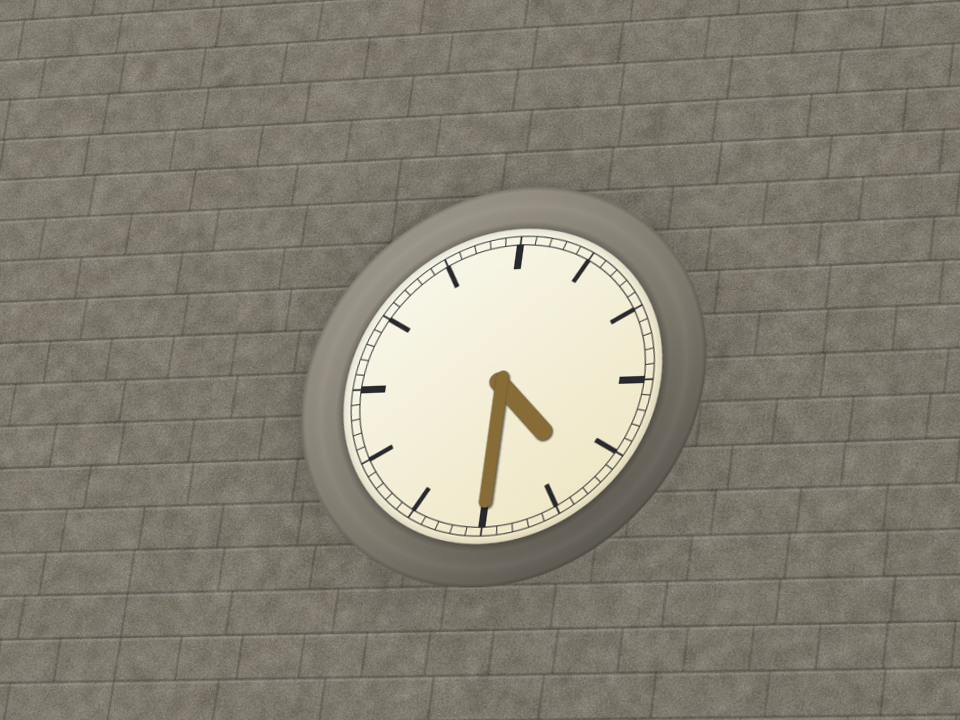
4:30
